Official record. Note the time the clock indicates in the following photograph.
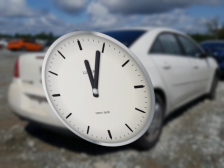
12:04
